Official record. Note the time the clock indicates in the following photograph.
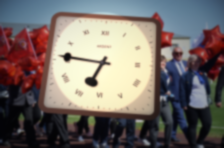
6:46
